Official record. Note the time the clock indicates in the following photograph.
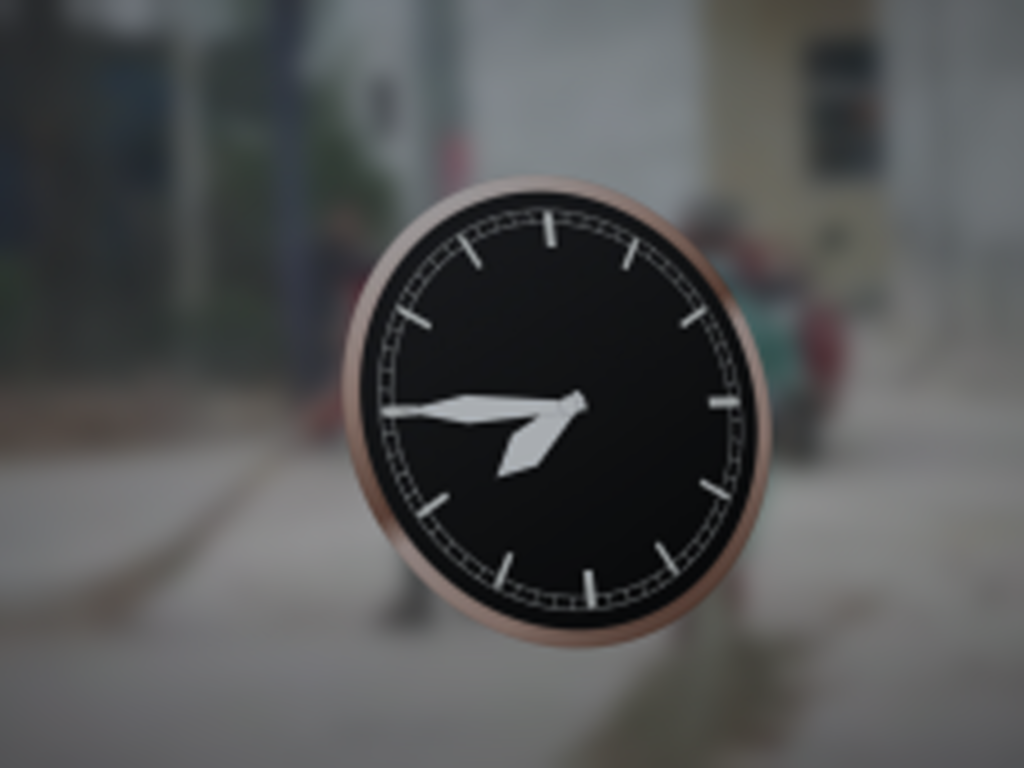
7:45
